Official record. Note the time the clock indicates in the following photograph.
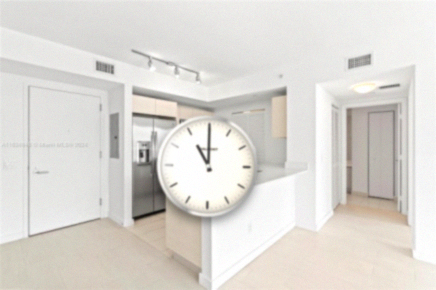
11:00
